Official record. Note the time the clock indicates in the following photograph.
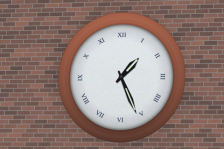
1:26
